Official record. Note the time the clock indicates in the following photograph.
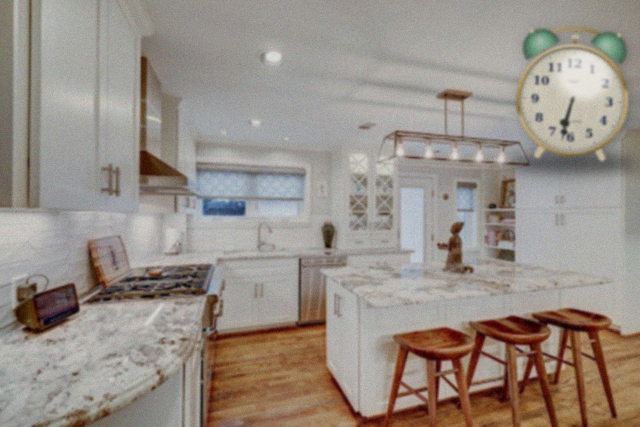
6:32
